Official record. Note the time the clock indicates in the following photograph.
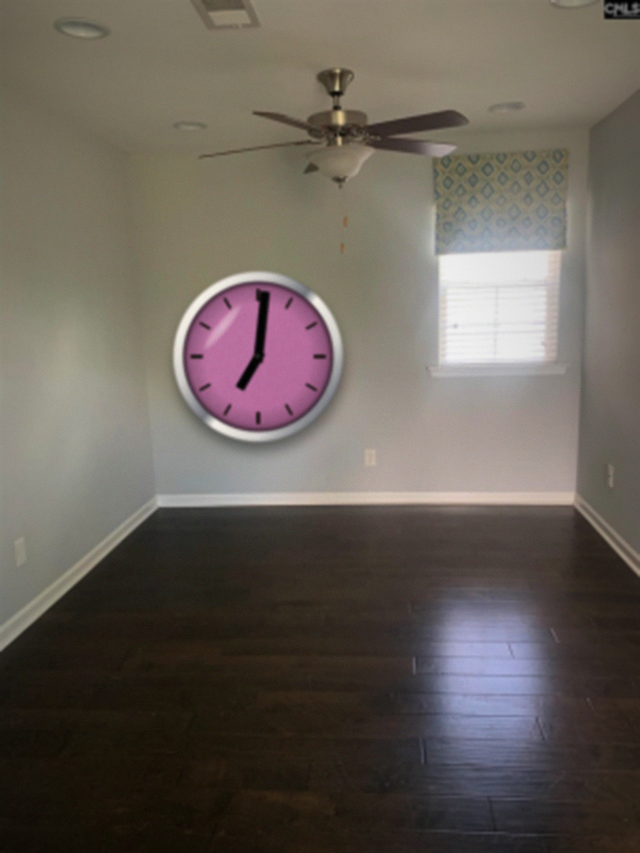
7:01
